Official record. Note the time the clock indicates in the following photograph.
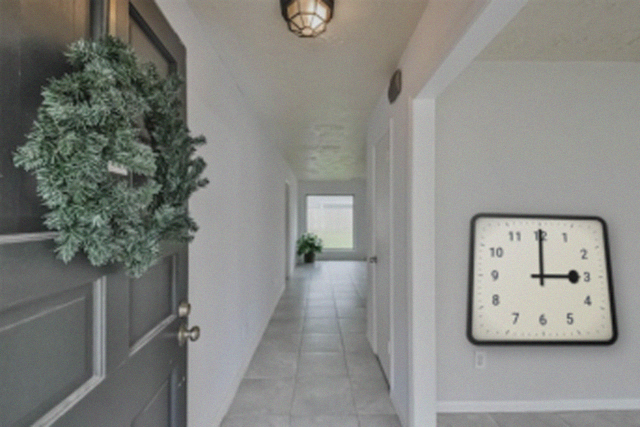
3:00
